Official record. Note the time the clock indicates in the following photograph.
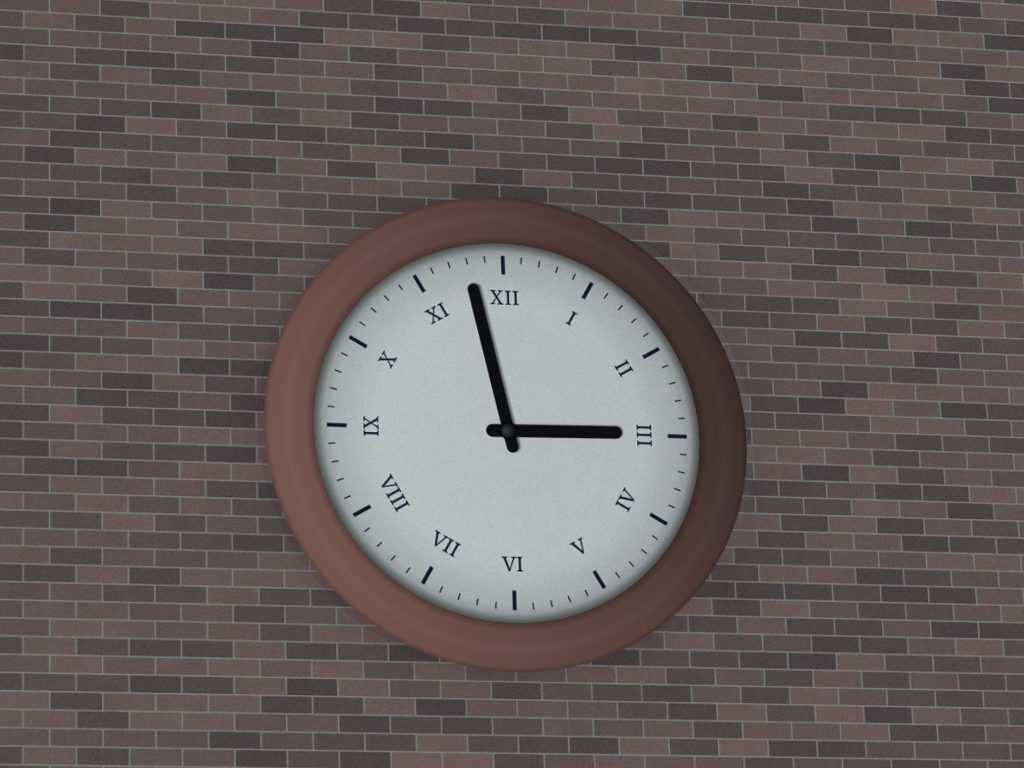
2:58
